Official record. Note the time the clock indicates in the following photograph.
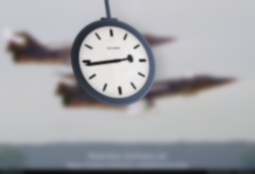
2:44
